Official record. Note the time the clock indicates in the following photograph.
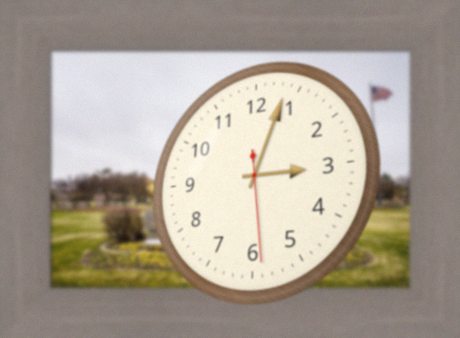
3:03:29
